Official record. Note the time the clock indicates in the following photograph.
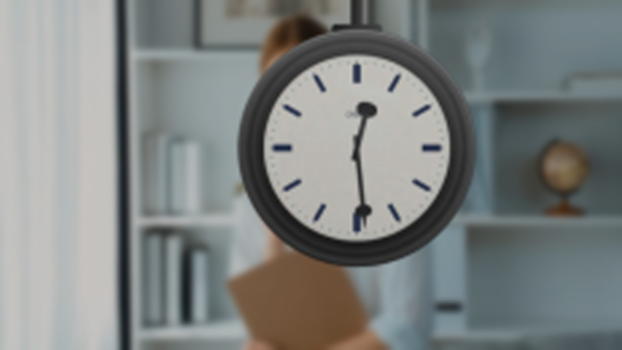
12:29
